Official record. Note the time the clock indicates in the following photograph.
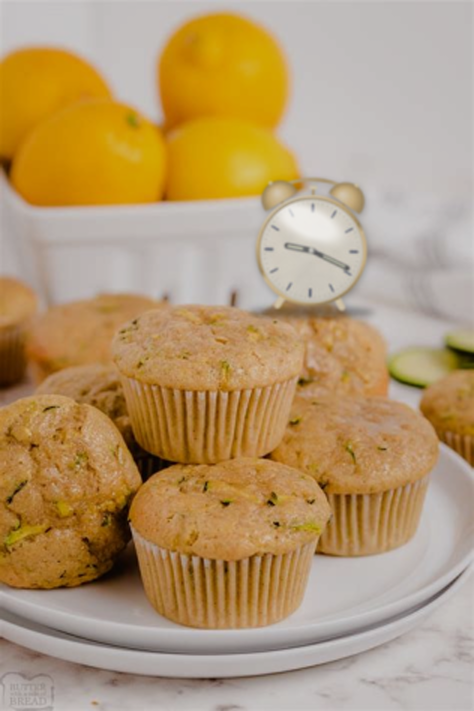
9:19
